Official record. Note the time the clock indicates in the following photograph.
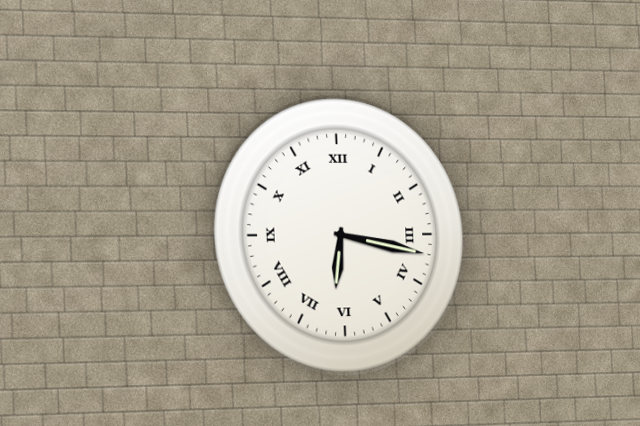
6:17
